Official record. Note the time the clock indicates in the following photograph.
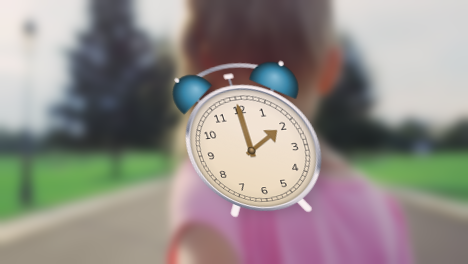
2:00
